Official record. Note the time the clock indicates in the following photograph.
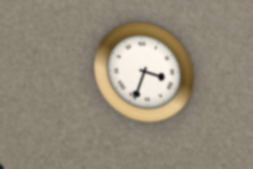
3:34
